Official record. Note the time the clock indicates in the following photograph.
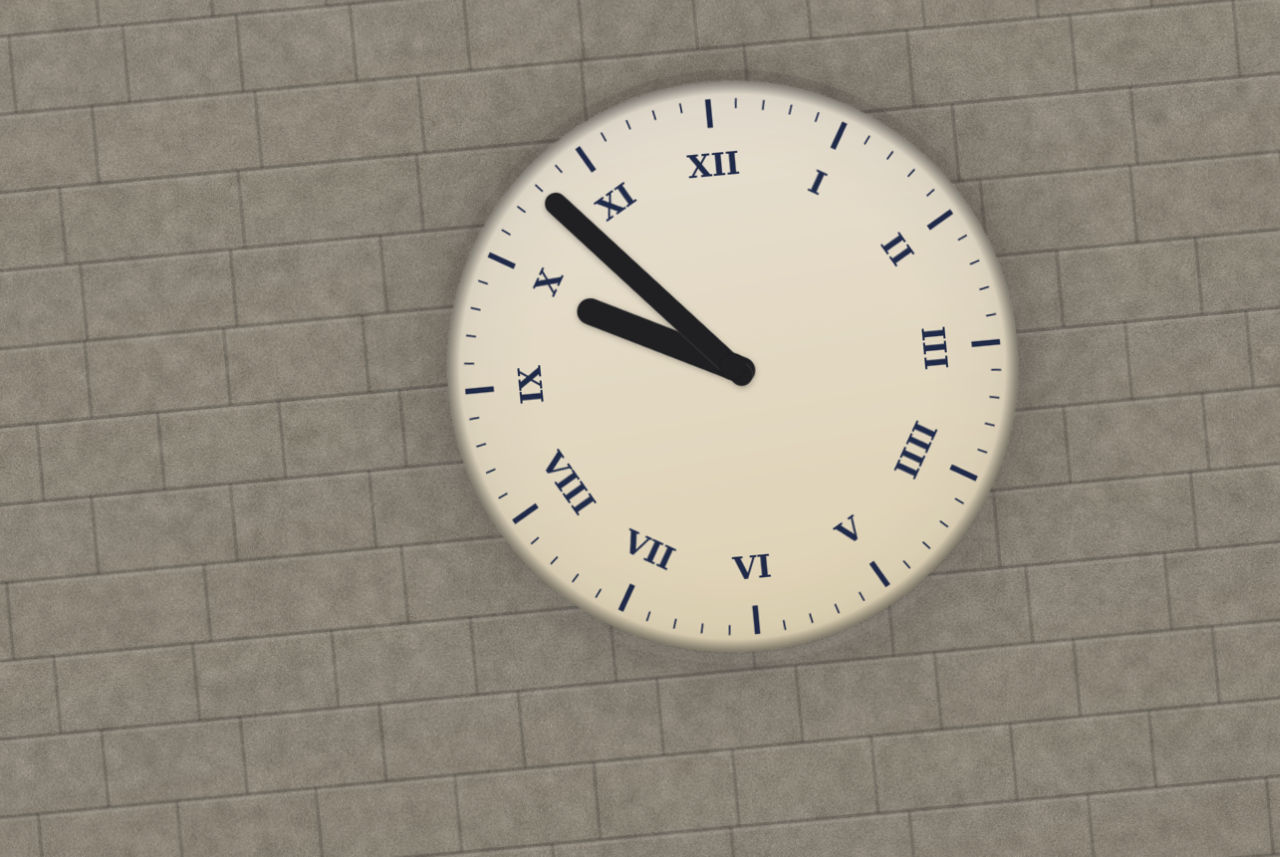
9:53
